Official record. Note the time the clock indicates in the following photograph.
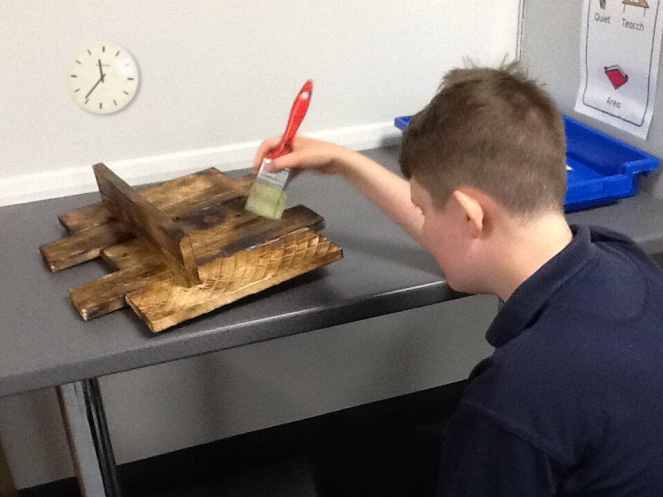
11:36
